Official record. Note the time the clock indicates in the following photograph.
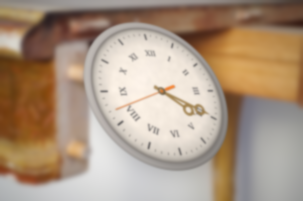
4:19:42
